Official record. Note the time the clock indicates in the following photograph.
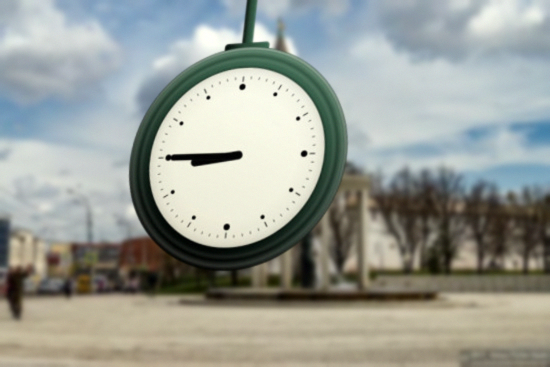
8:45
